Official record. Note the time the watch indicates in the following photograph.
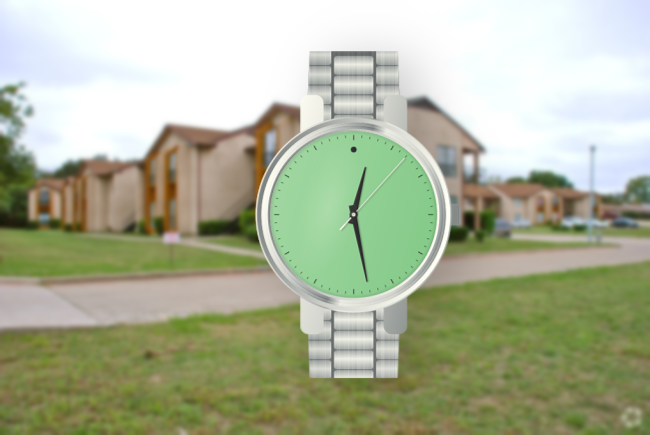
12:28:07
